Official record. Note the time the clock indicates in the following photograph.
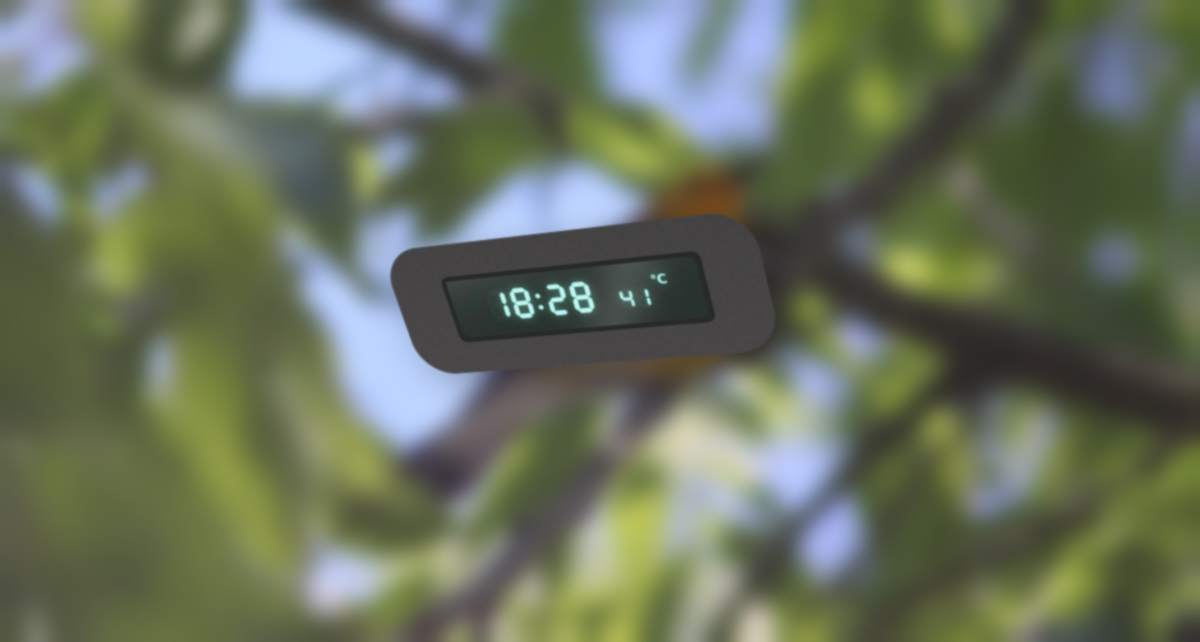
18:28
